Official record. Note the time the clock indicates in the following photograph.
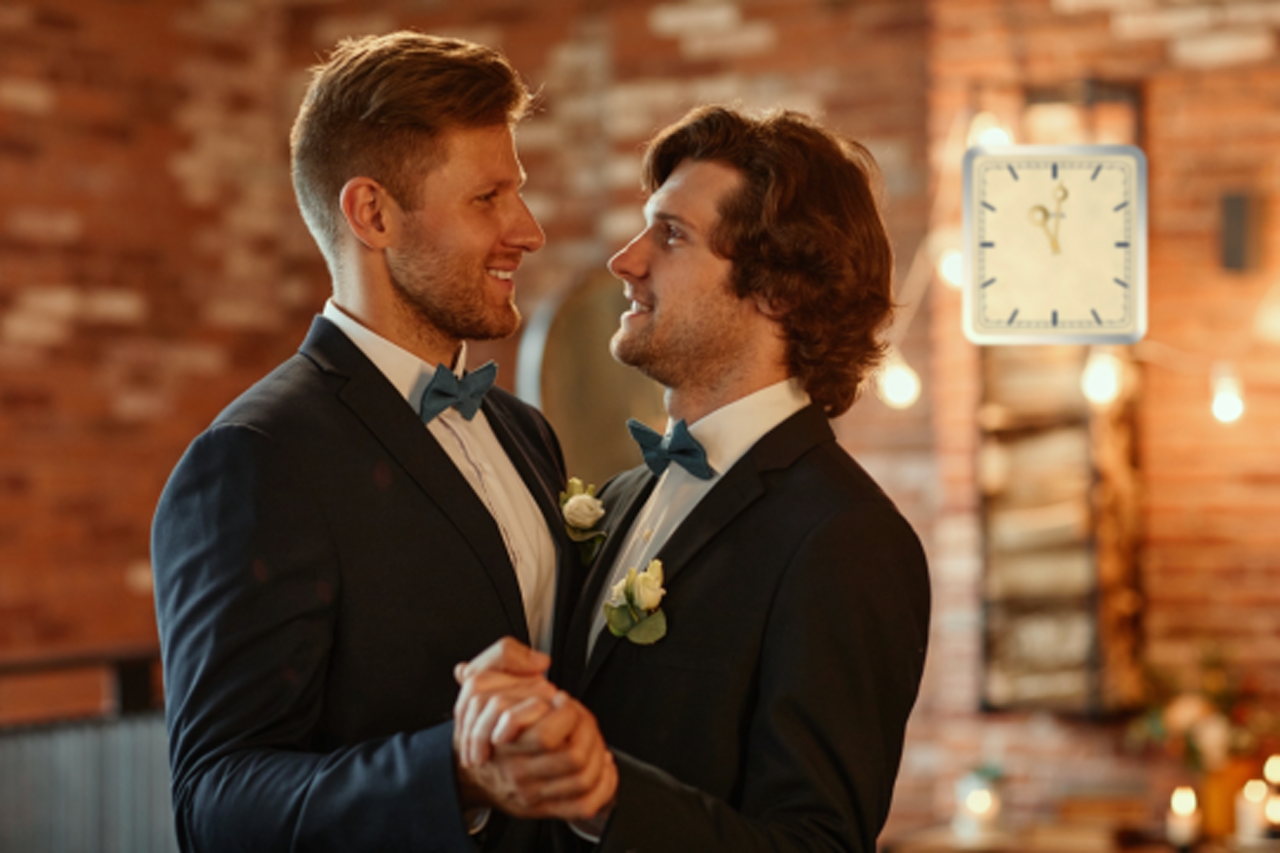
11:01
